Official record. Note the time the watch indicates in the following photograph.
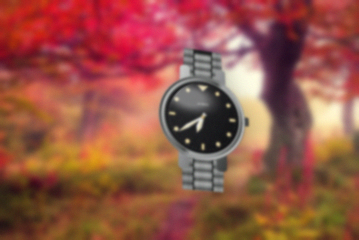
6:39
